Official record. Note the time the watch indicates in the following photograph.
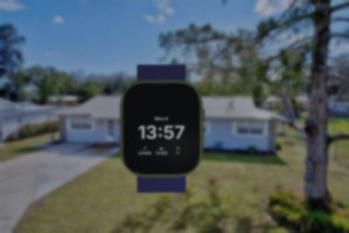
13:57
